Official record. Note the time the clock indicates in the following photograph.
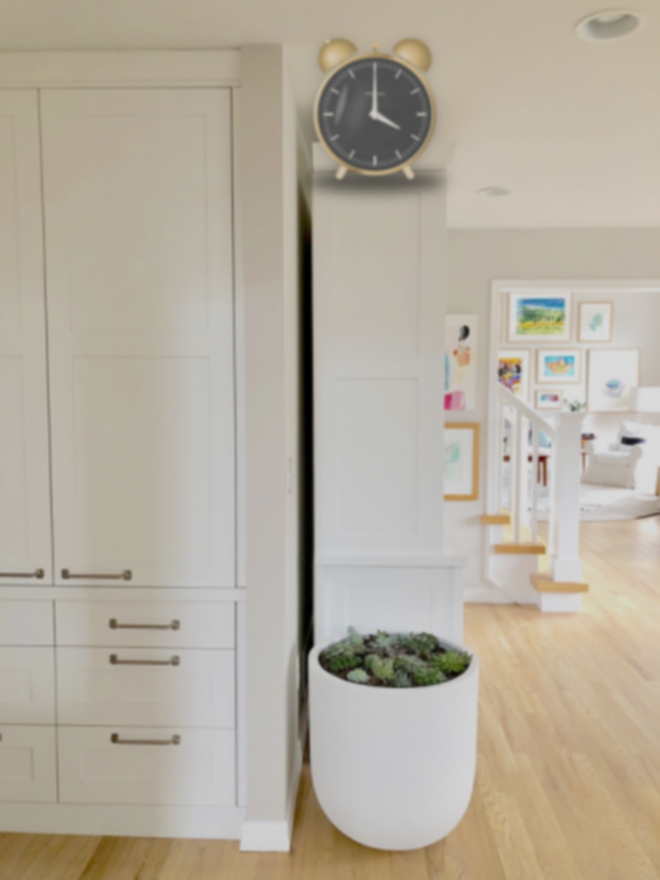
4:00
